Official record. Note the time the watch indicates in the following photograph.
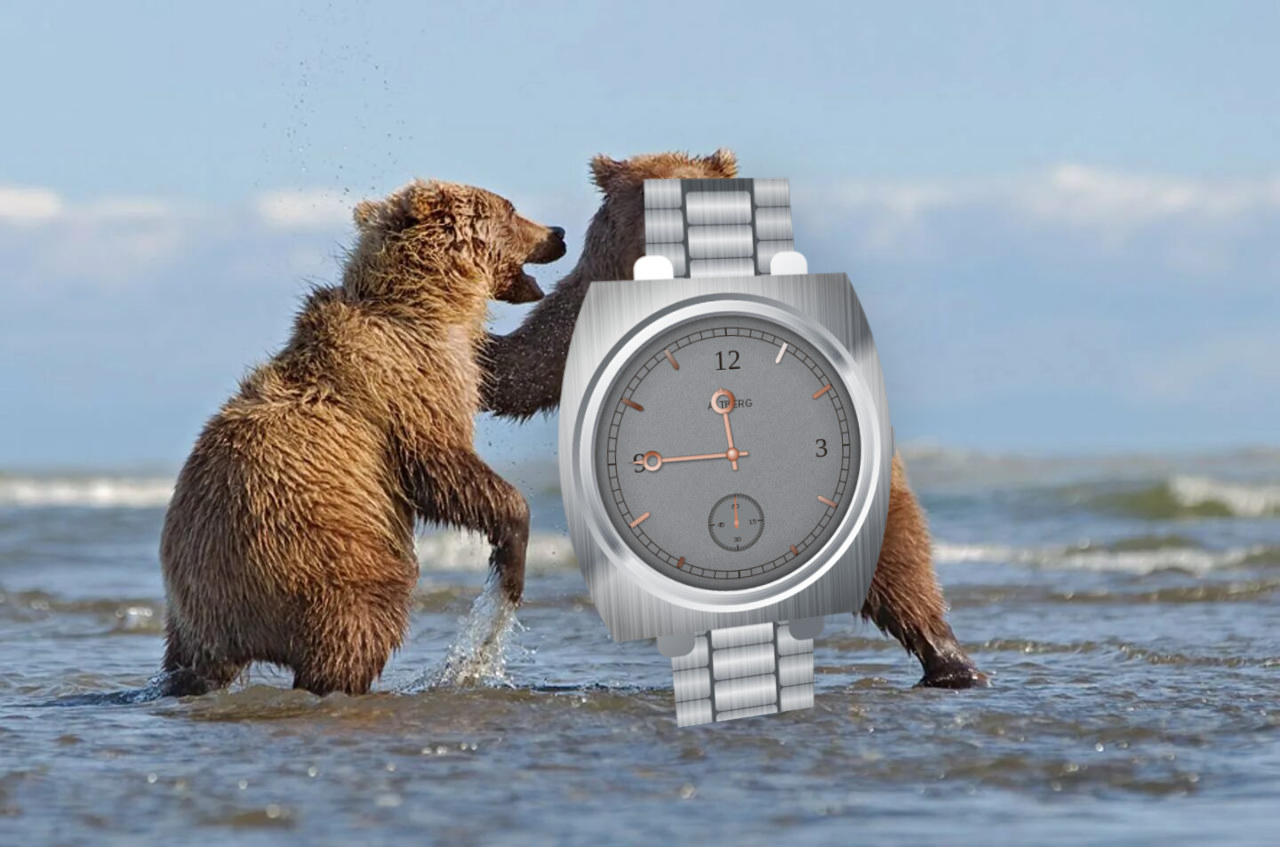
11:45
